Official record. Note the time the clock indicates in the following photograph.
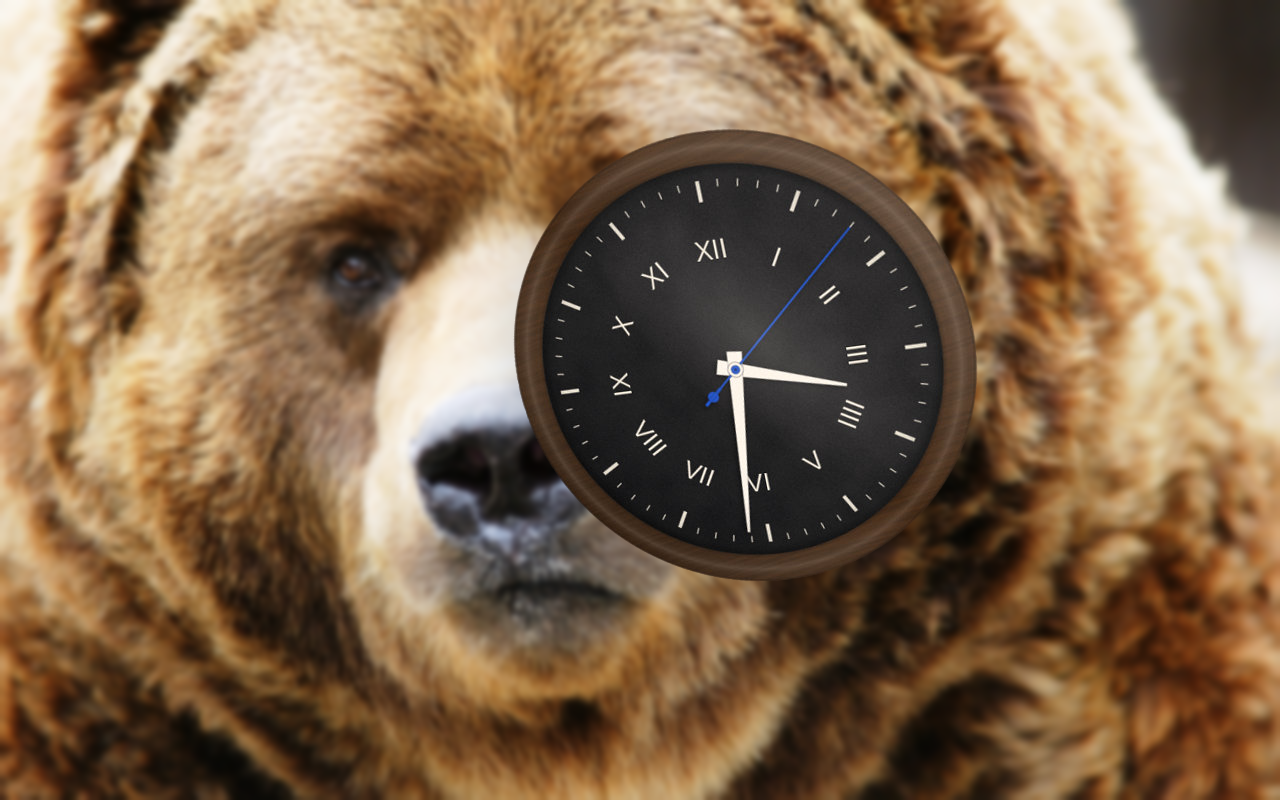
3:31:08
